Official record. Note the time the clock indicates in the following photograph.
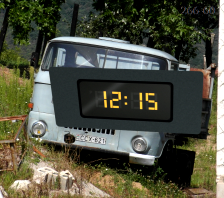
12:15
